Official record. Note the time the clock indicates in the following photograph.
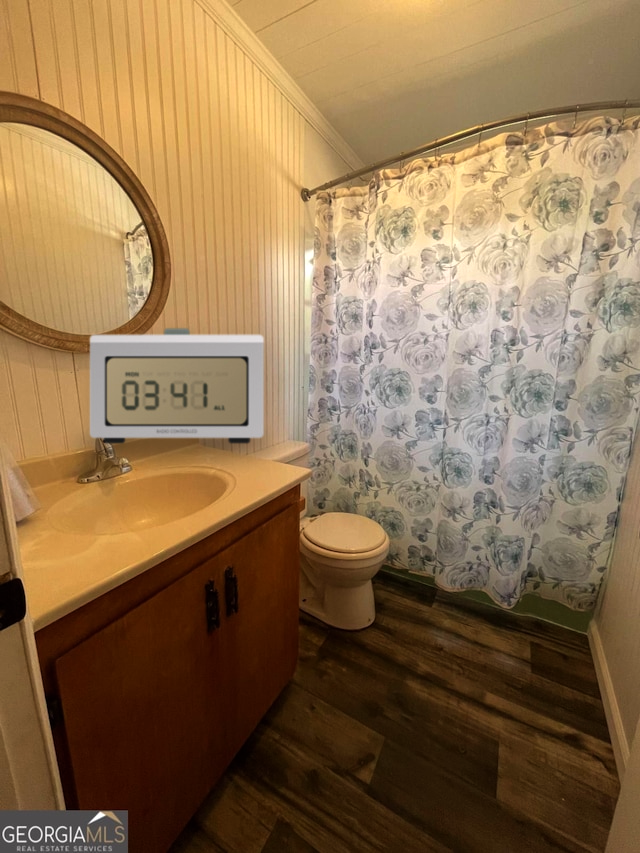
3:41
